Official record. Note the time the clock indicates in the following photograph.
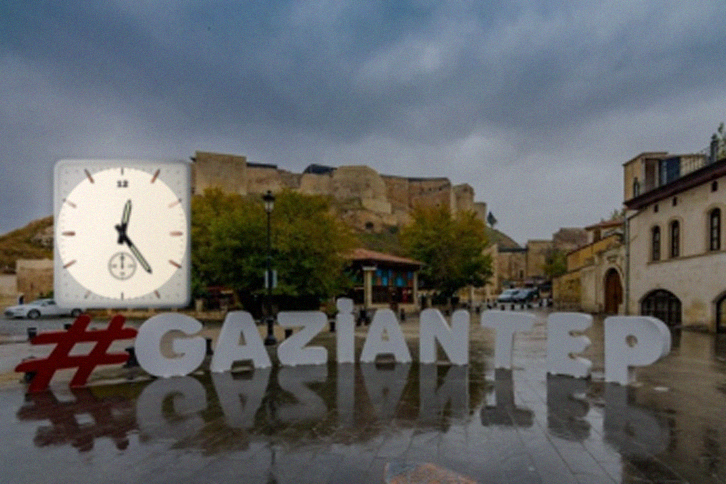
12:24
